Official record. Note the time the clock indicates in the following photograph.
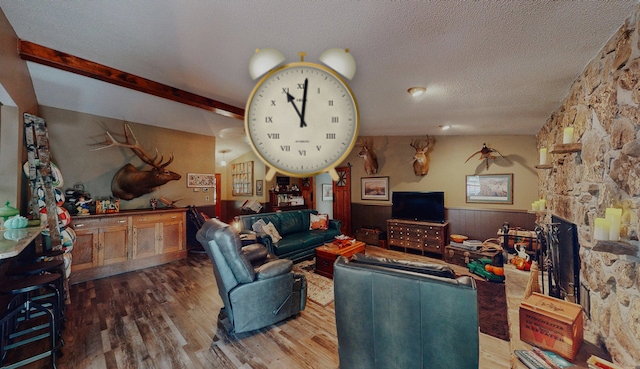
11:01
